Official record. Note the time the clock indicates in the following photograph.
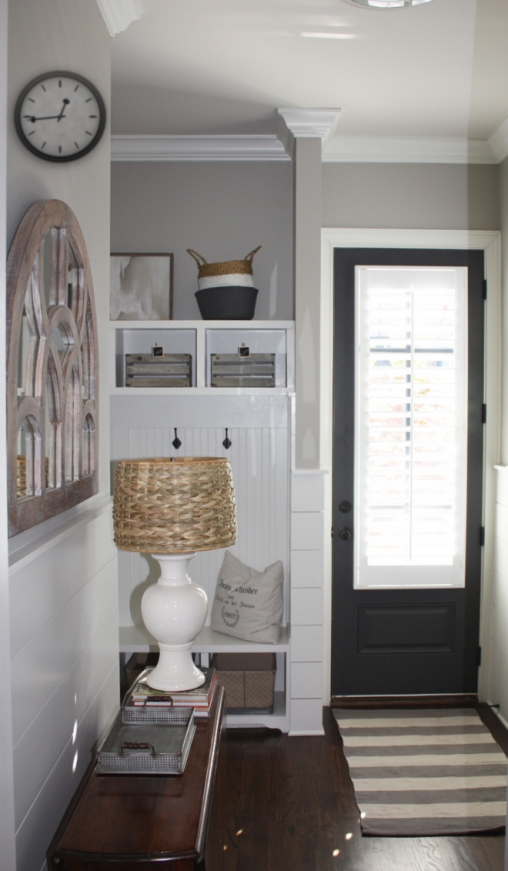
12:44
